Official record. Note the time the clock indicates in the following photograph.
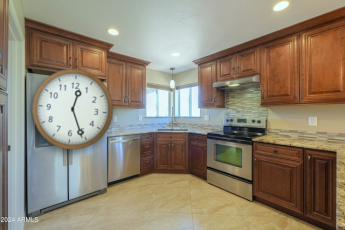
12:26
